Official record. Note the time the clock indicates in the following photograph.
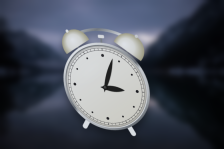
3:03
